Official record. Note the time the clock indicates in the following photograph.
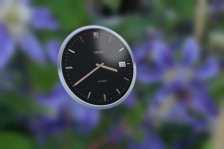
3:40
